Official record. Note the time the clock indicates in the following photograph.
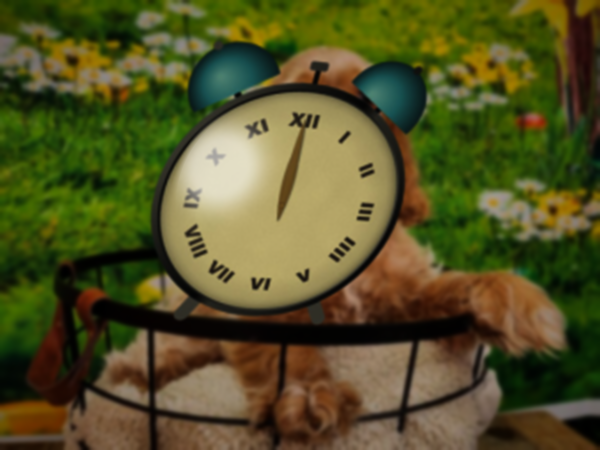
12:00
